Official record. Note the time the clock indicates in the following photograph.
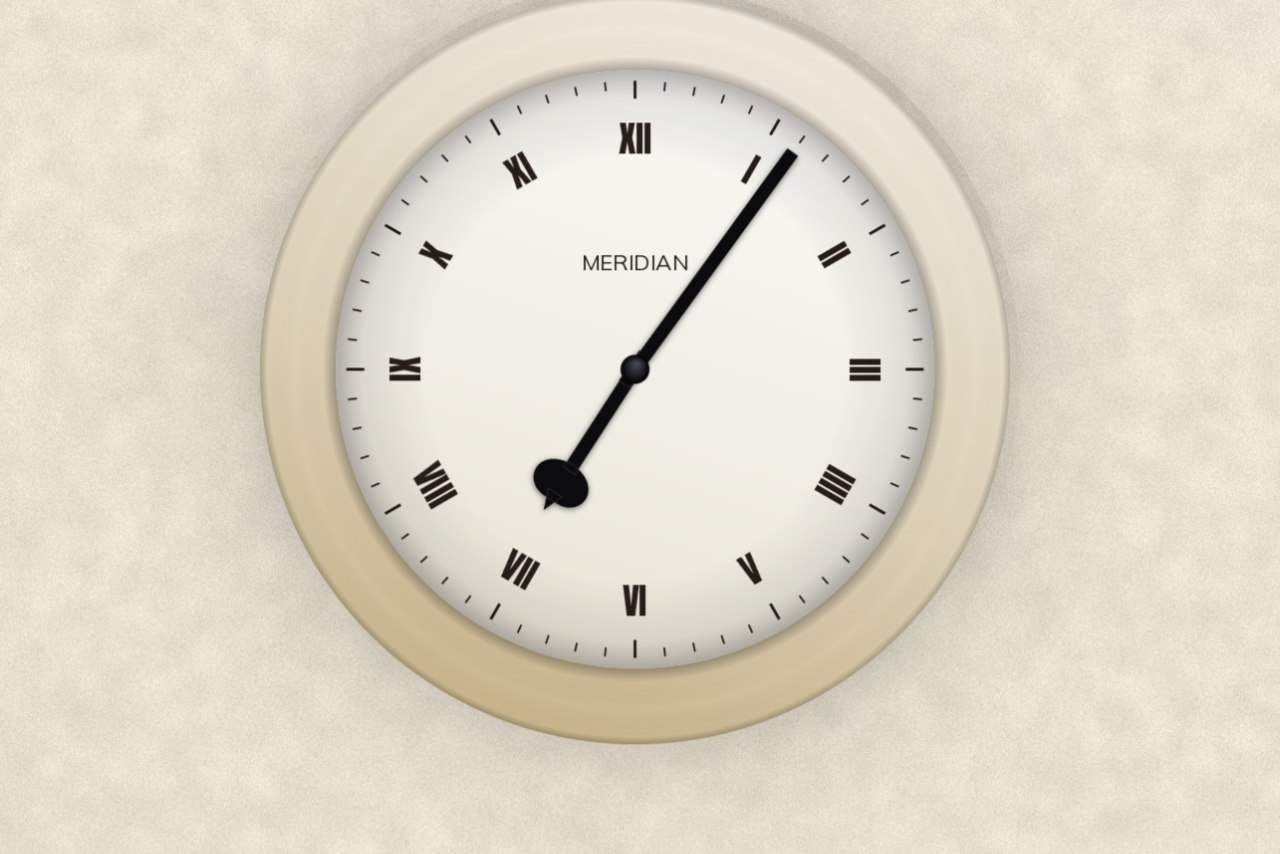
7:06
